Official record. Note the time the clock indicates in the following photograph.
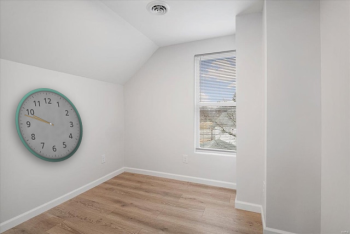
9:48
